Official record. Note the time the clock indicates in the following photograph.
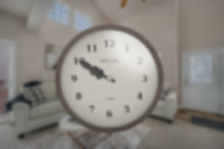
9:50
